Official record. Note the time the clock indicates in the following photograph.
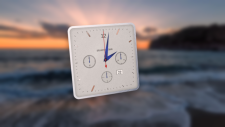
2:02
